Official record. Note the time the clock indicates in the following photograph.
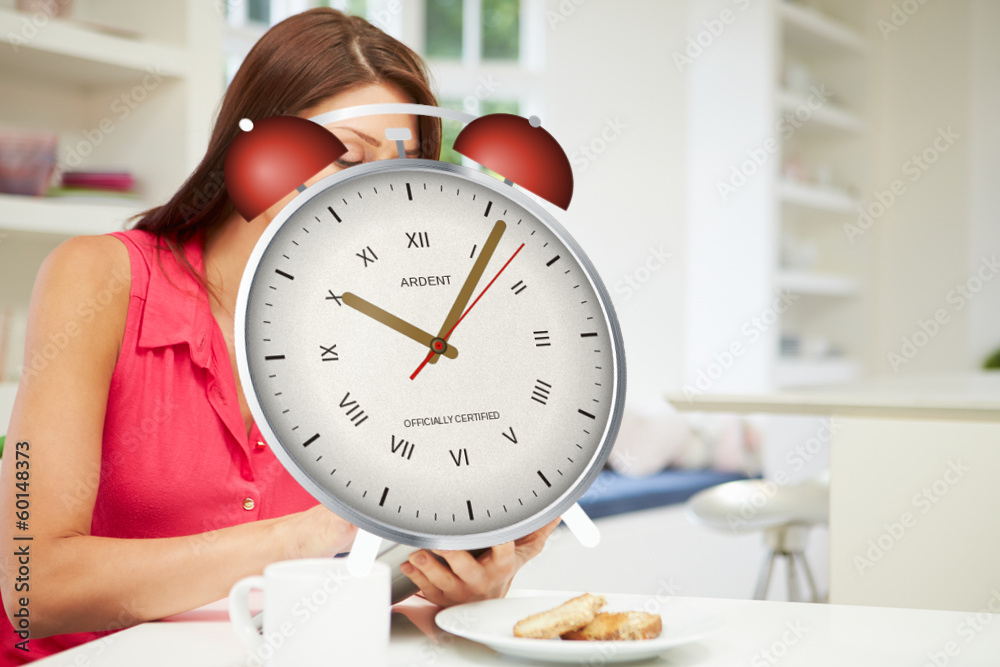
10:06:08
